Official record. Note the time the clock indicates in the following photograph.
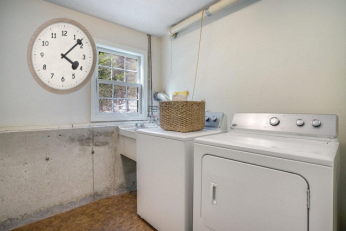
4:08
